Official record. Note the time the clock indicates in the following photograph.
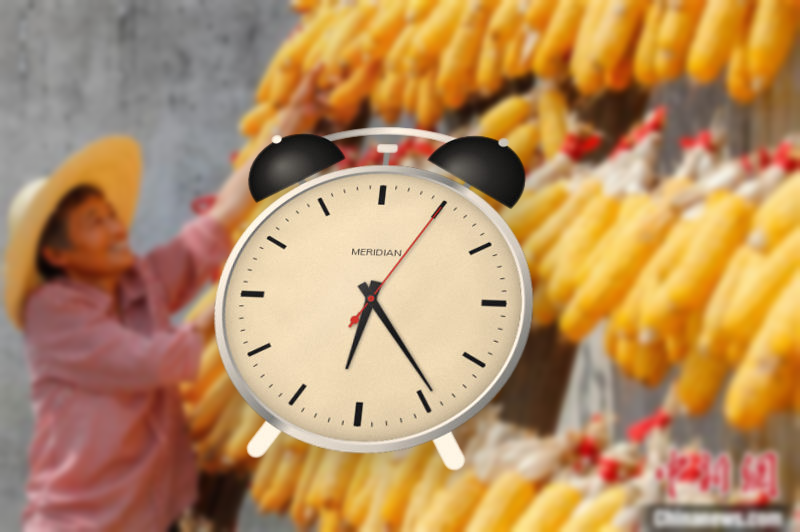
6:24:05
